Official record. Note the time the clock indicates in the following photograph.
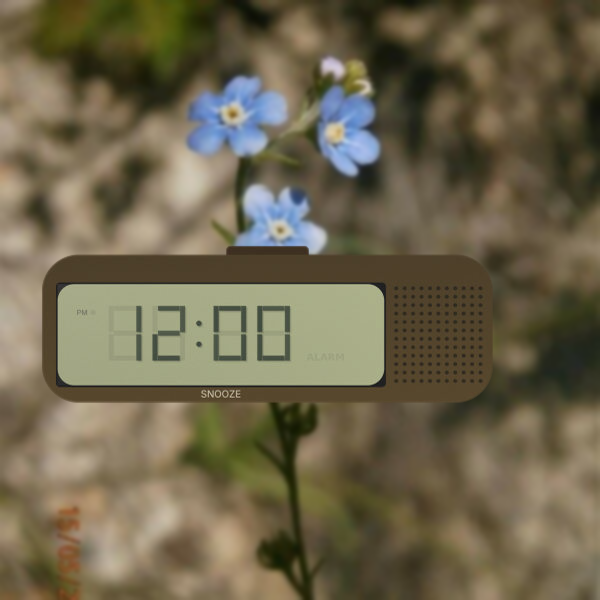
12:00
